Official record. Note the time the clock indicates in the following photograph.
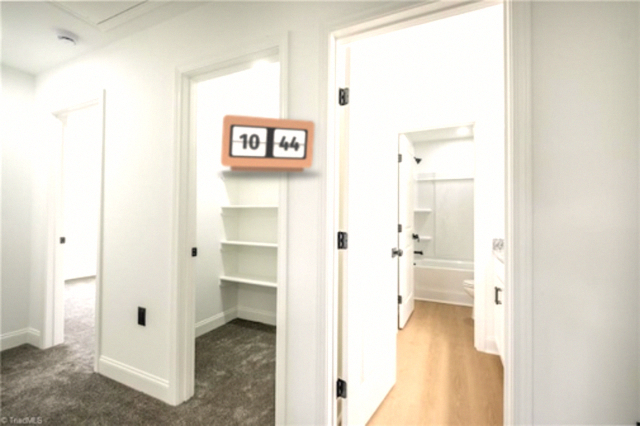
10:44
